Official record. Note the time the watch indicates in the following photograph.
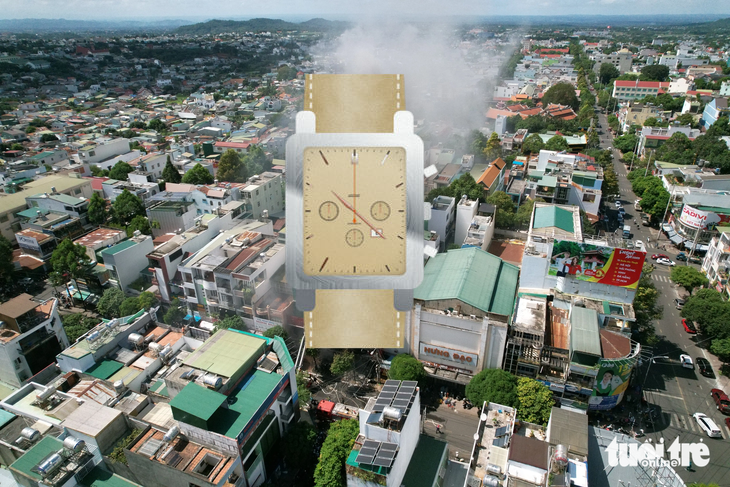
10:22
